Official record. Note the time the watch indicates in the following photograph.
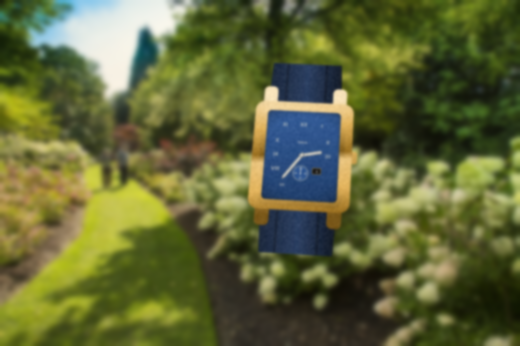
2:36
